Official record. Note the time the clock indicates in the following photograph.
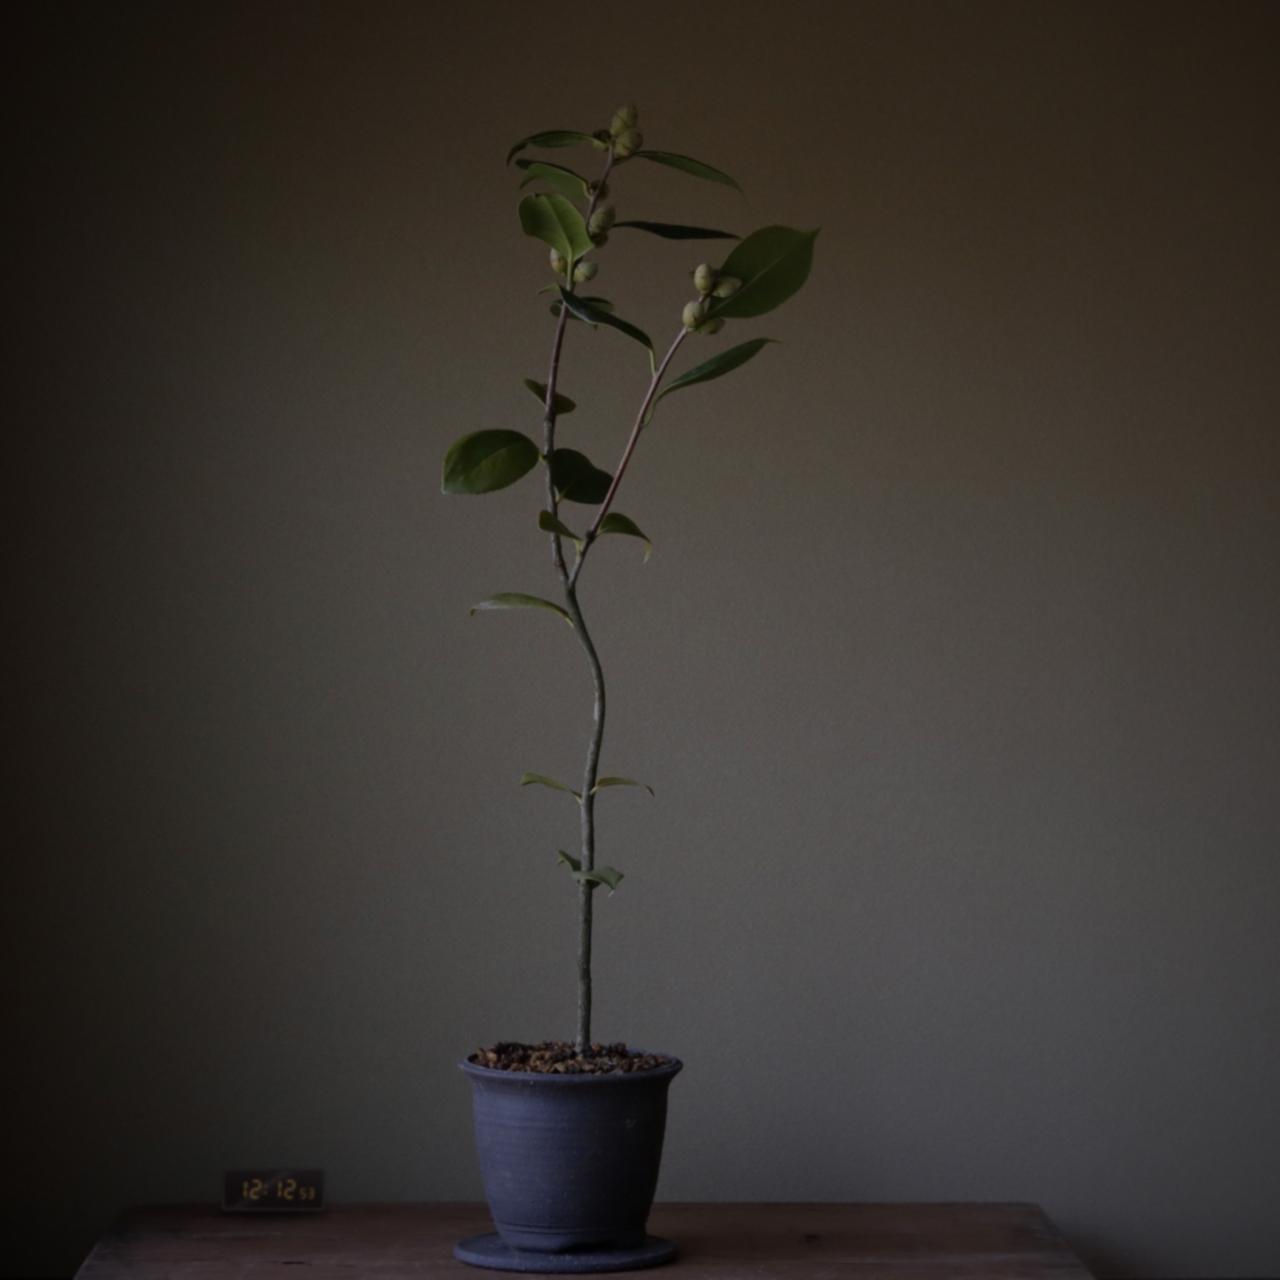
12:12
